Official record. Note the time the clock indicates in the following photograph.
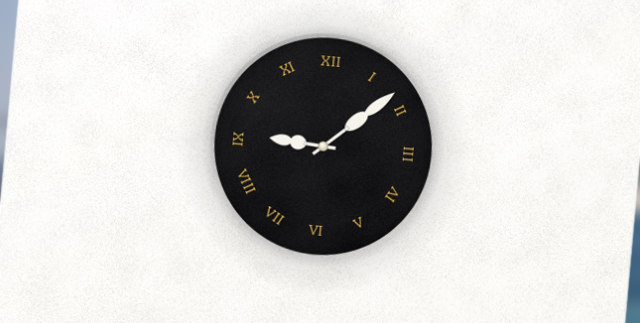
9:08
